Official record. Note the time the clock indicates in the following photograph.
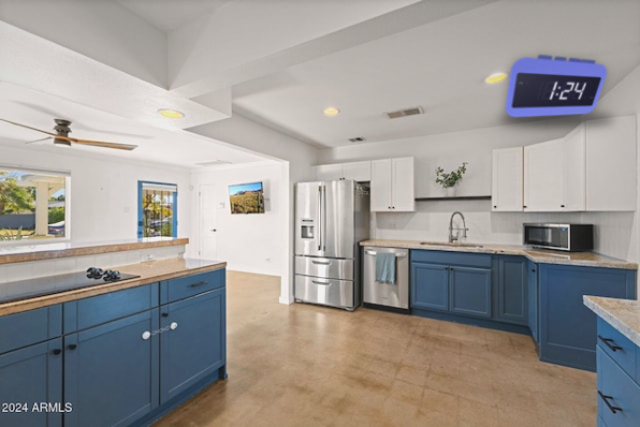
1:24
